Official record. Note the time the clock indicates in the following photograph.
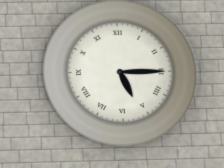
5:15
